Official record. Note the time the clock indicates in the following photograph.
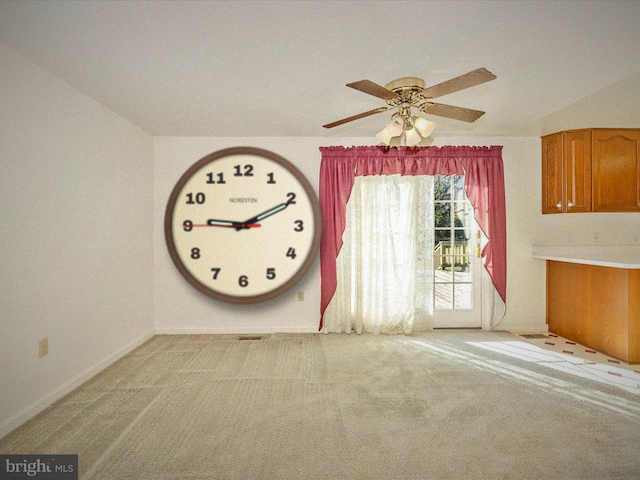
9:10:45
